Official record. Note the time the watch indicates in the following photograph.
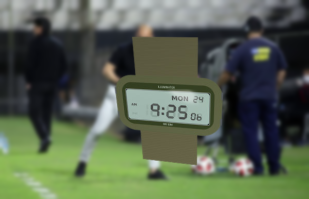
9:25:06
